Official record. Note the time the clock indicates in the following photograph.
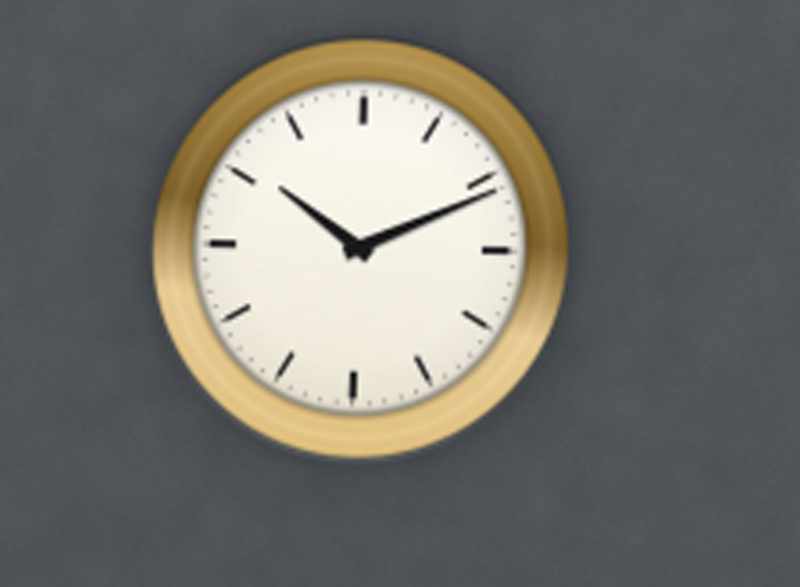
10:11
